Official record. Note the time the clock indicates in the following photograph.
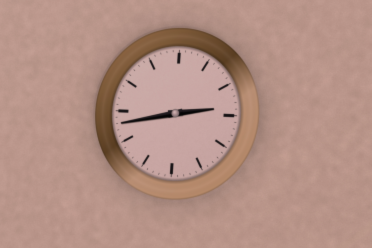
2:43
